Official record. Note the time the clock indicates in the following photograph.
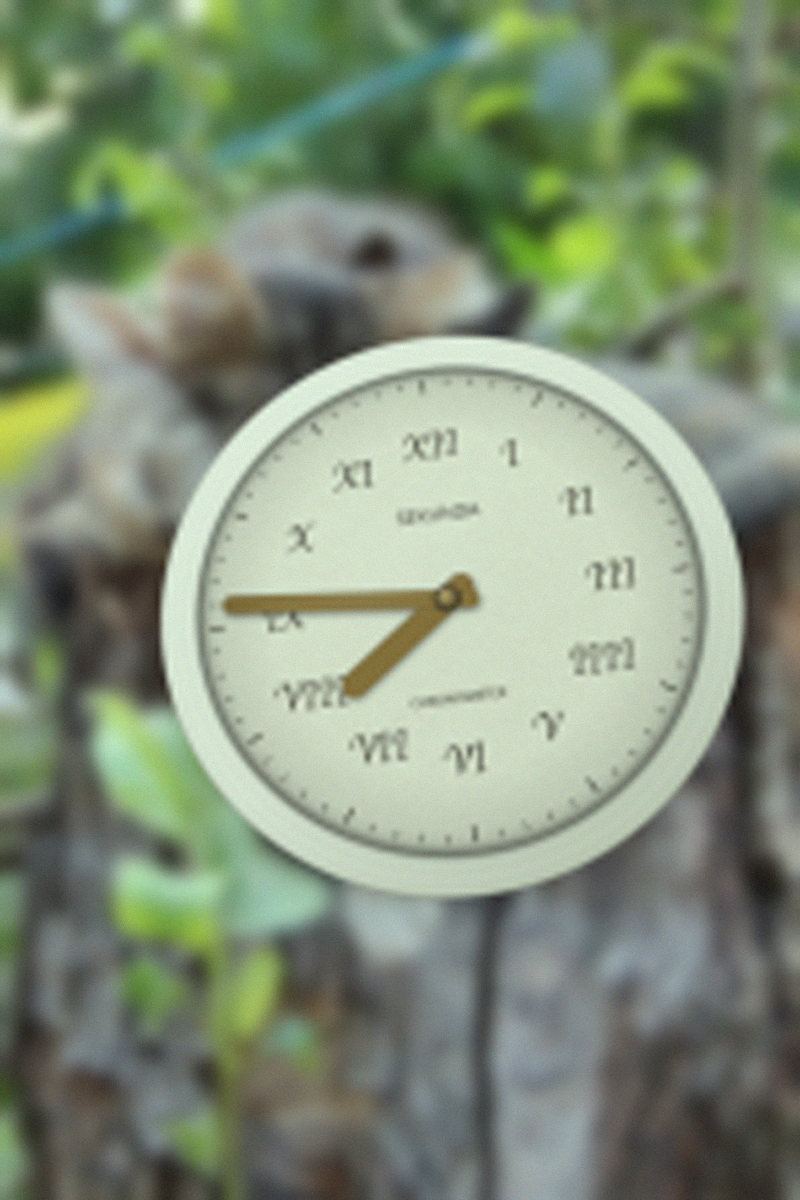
7:46
